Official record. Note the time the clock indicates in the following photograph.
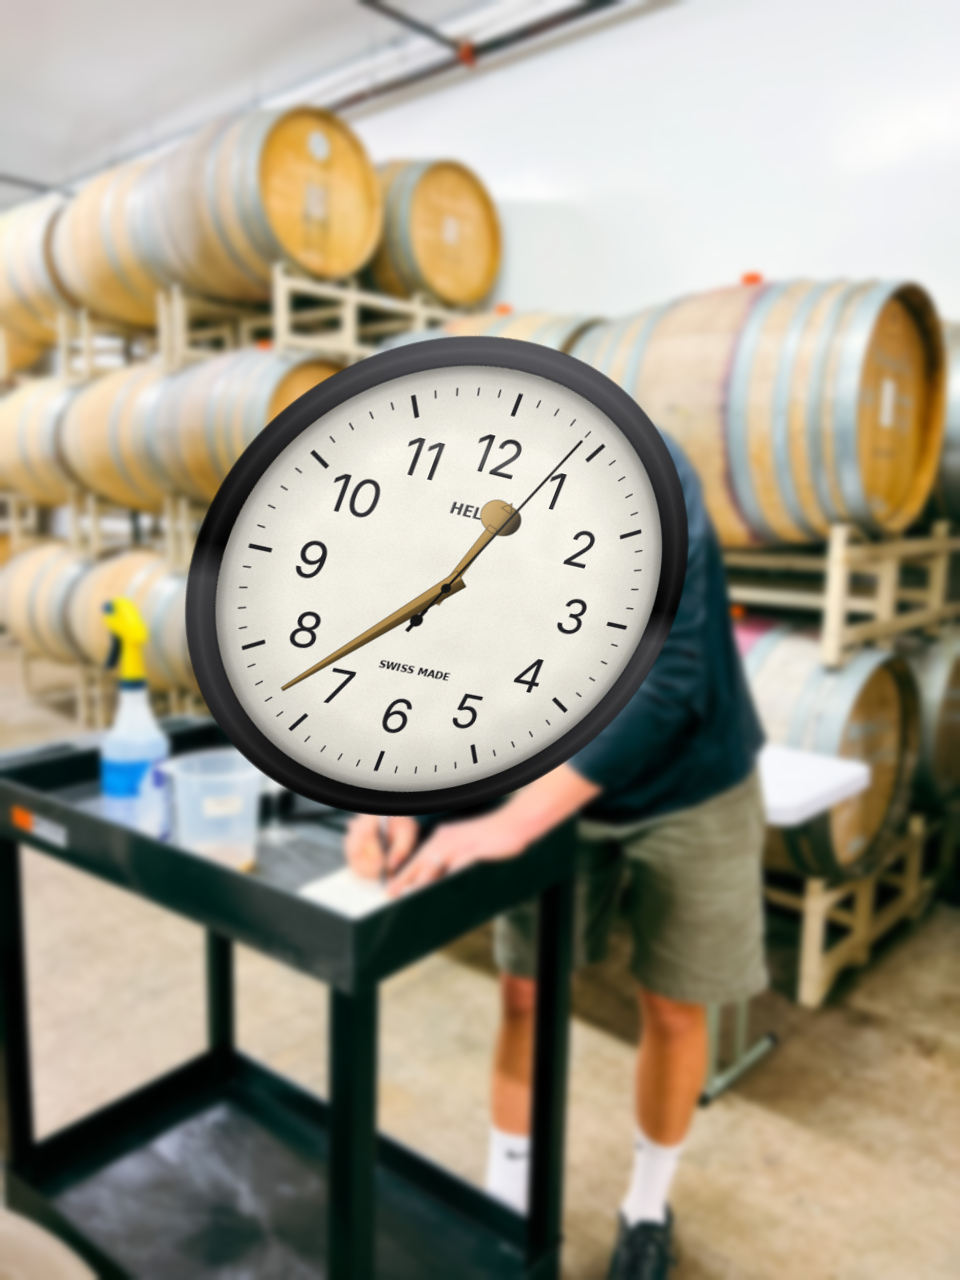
12:37:04
